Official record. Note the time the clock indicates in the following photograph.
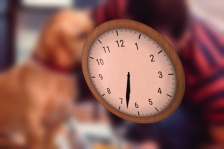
6:33
